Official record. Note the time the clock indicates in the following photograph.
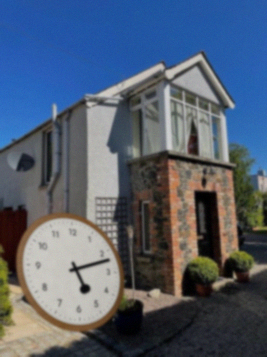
5:12
